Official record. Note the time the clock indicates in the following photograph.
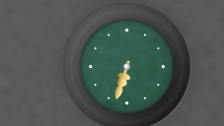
6:33
